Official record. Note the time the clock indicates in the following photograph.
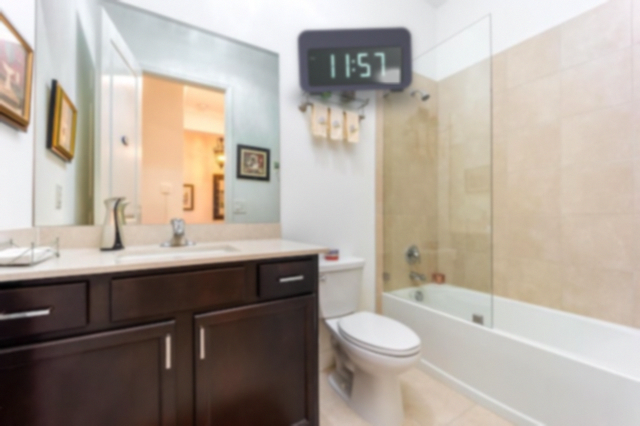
11:57
